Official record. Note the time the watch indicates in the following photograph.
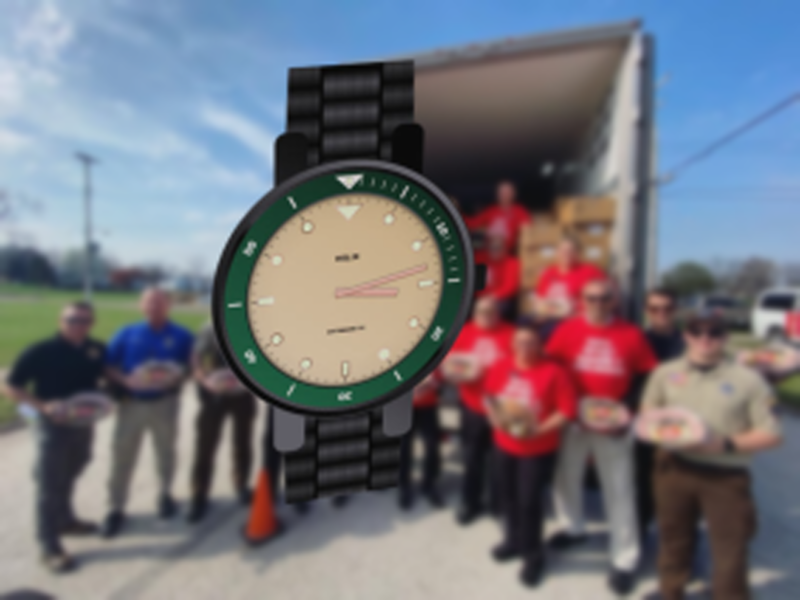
3:13
